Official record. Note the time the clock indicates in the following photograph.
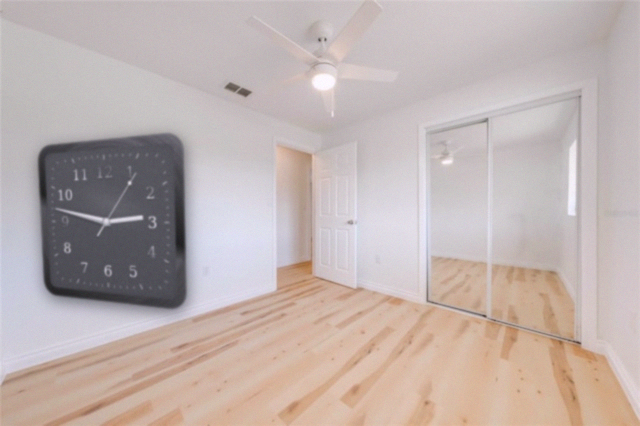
2:47:06
